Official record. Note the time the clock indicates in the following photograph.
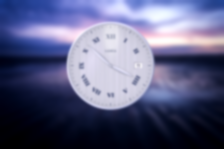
3:52
